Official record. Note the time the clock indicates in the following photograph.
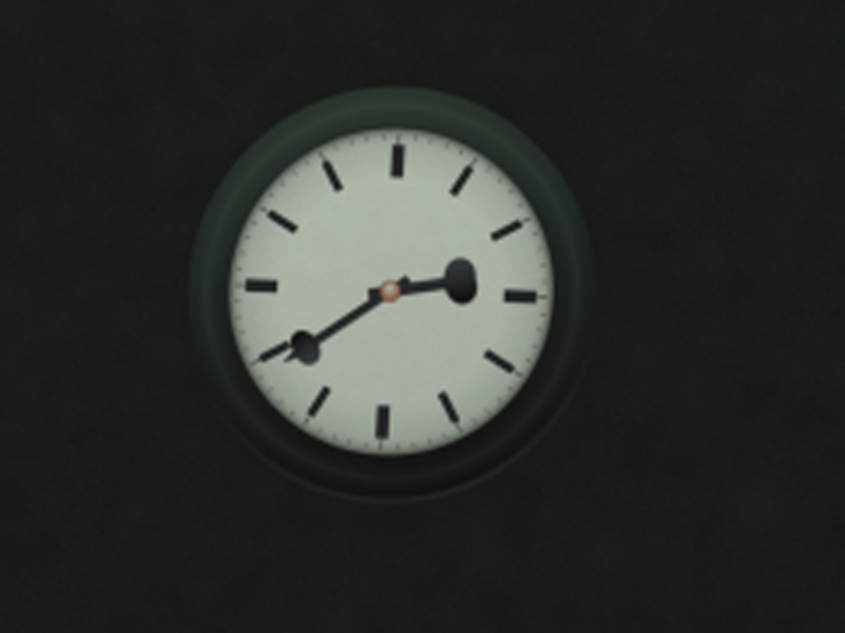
2:39
